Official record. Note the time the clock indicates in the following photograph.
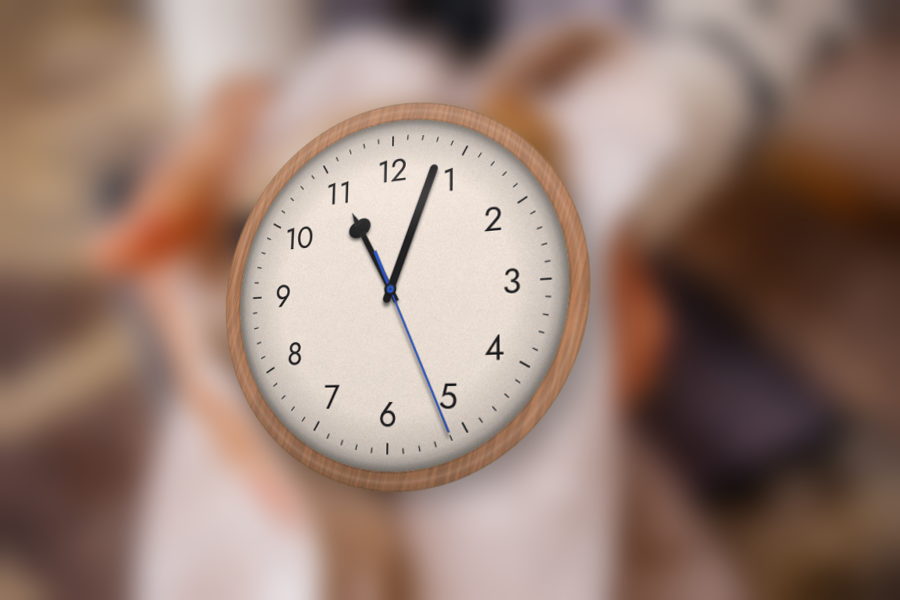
11:03:26
